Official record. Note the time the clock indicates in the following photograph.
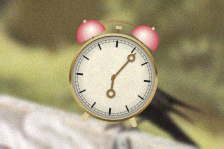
6:06
